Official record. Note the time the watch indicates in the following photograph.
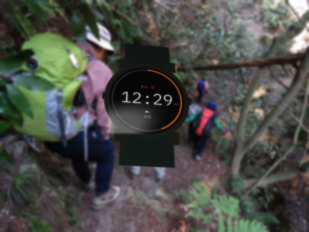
12:29
